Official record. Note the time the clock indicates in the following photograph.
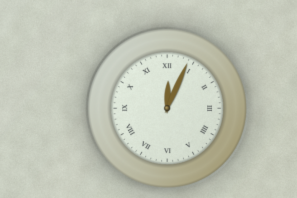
12:04
